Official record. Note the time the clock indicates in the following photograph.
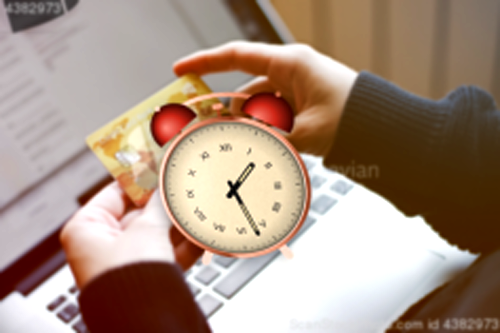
1:27
